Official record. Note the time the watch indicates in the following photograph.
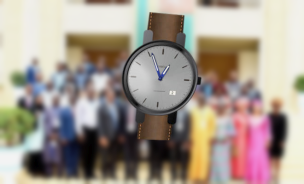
12:56
